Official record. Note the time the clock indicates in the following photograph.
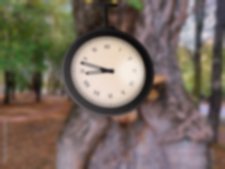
8:48
